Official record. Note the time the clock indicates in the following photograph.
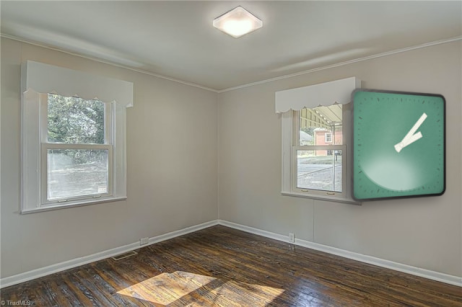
2:07
